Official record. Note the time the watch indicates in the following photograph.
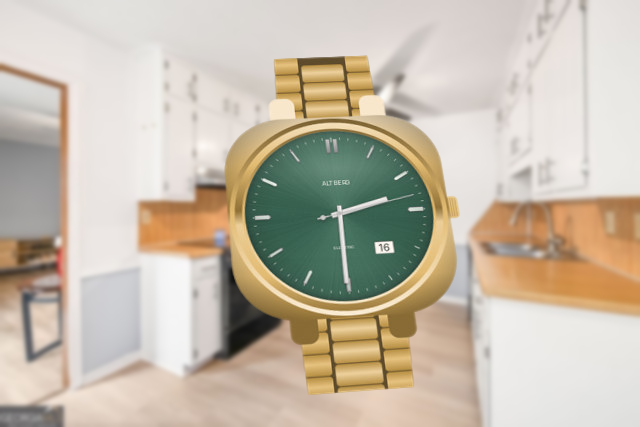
2:30:13
